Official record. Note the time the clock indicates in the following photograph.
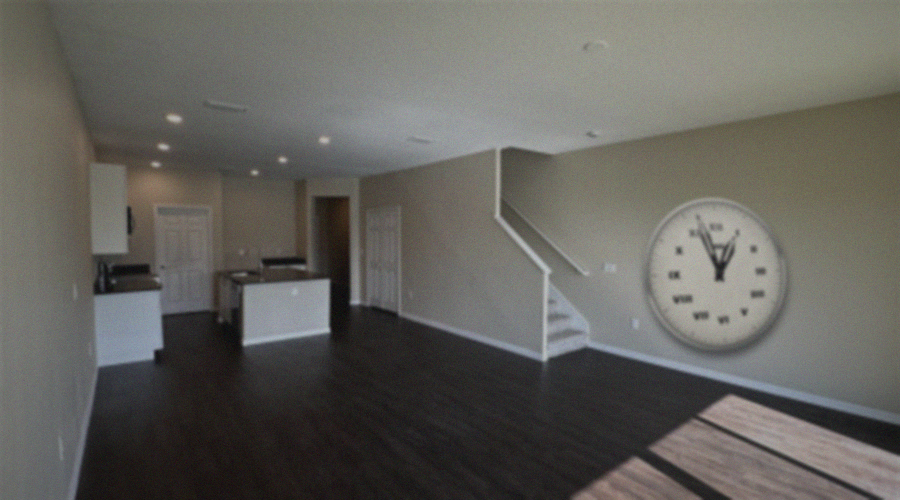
12:57
